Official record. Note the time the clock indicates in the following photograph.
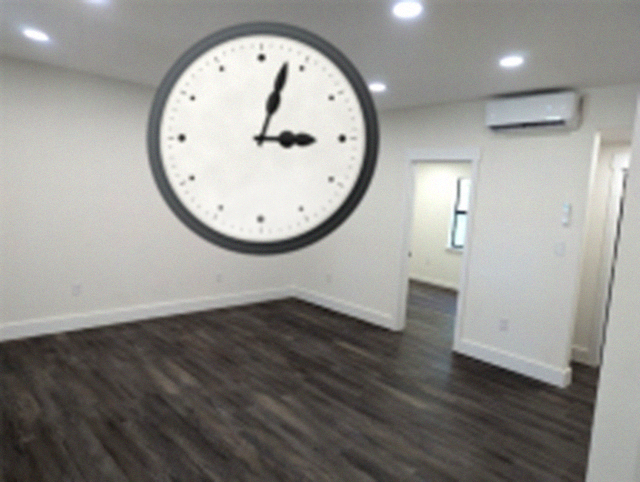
3:03
